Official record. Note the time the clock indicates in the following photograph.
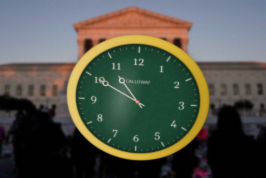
10:50
